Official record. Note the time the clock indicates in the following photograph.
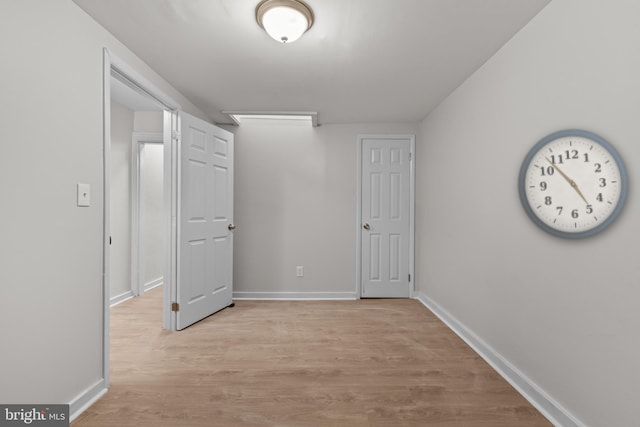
4:53
